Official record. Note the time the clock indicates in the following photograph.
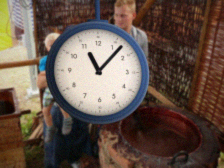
11:07
